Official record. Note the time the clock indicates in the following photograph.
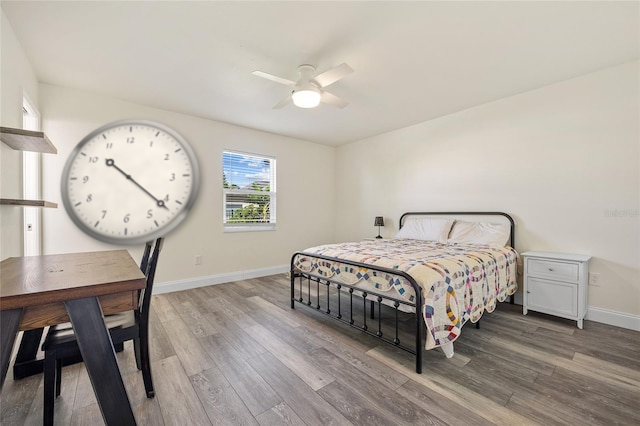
10:22
